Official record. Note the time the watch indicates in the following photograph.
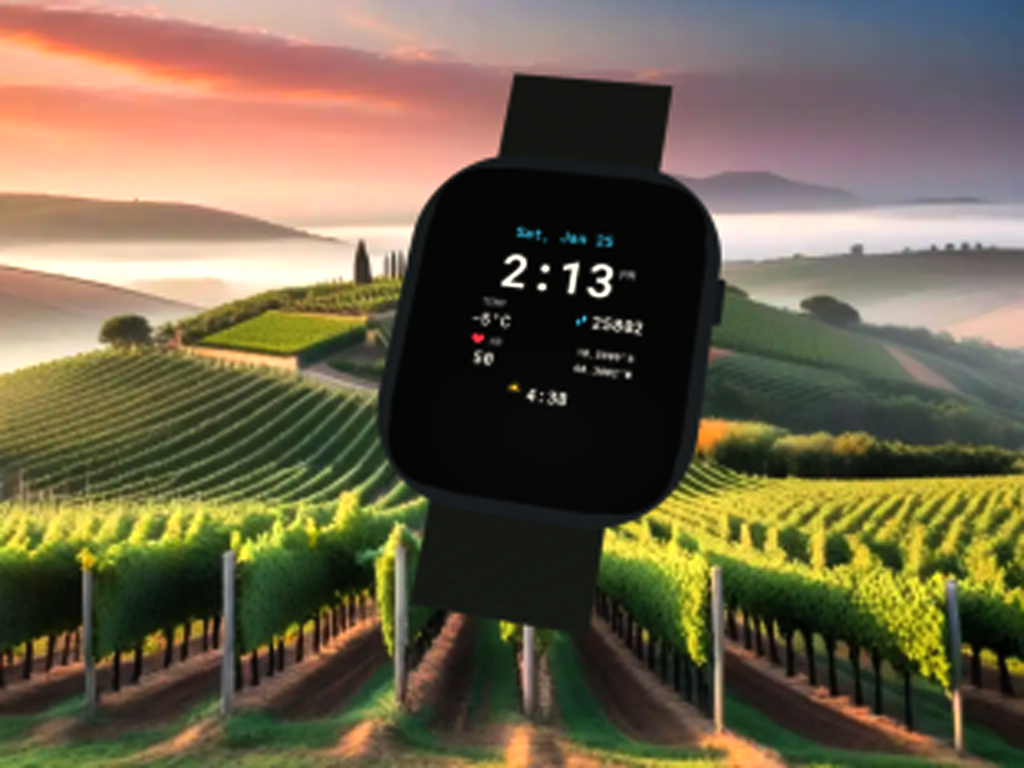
2:13
